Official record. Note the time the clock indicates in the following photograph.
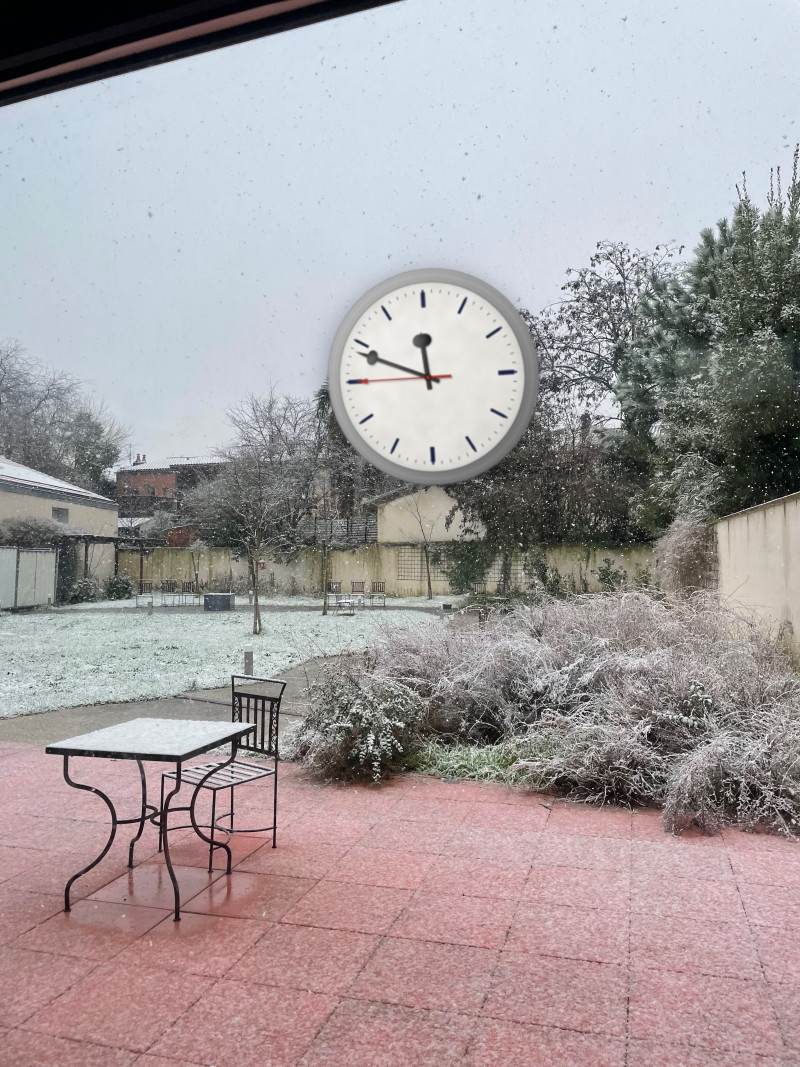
11:48:45
